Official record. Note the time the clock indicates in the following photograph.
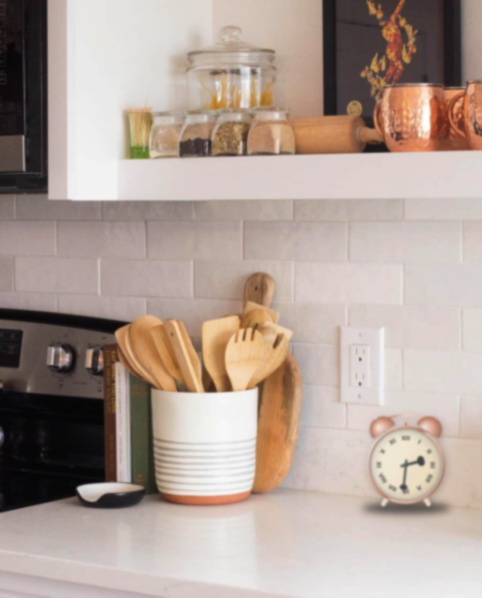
2:31
